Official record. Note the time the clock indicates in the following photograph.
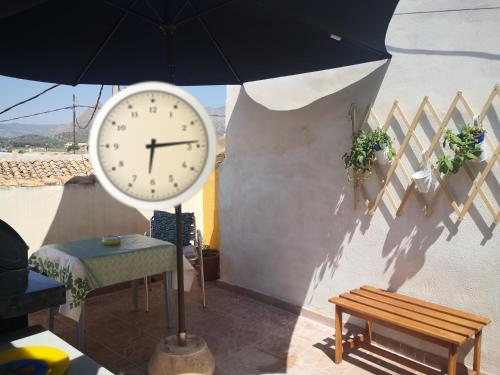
6:14
